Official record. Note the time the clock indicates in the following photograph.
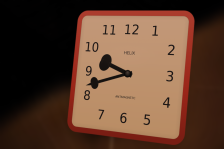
9:42
